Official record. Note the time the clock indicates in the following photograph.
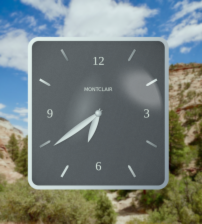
6:39
